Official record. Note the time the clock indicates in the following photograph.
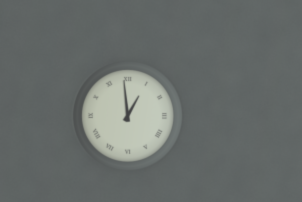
12:59
